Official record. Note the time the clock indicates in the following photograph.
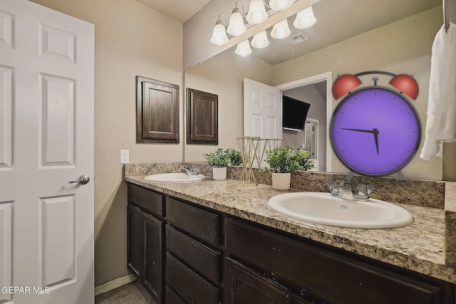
5:46
